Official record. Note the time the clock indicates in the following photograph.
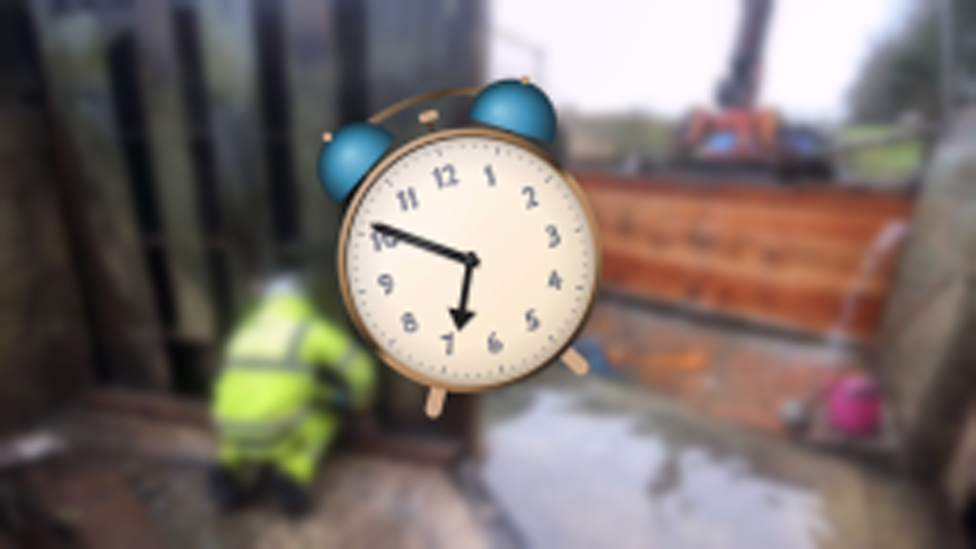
6:51
